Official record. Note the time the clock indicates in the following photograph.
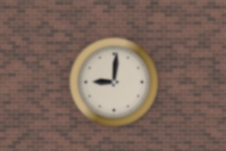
9:01
